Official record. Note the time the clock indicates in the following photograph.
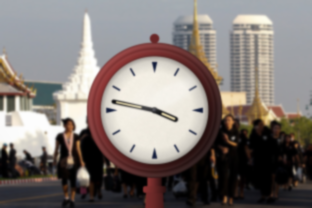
3:47
